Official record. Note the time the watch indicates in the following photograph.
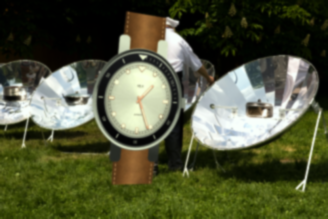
1:26
